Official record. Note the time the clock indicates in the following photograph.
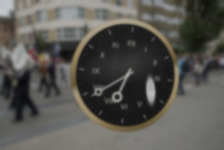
6:39
